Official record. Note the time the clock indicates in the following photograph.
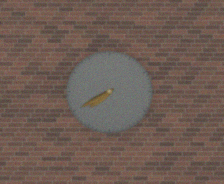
7:40
